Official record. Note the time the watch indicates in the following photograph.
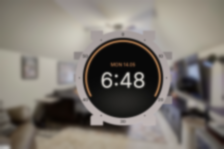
6:48
